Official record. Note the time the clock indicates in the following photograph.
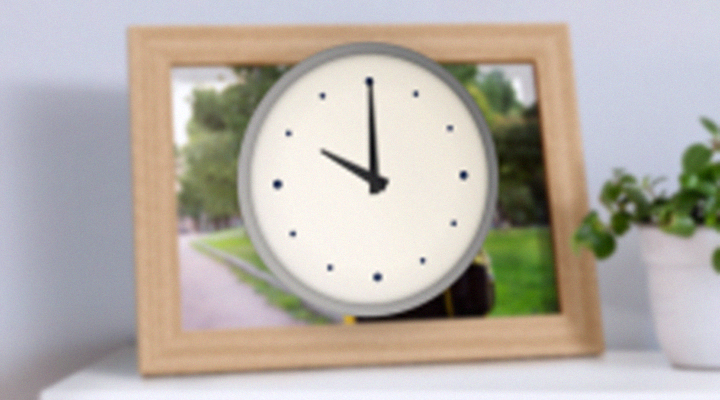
10:00
